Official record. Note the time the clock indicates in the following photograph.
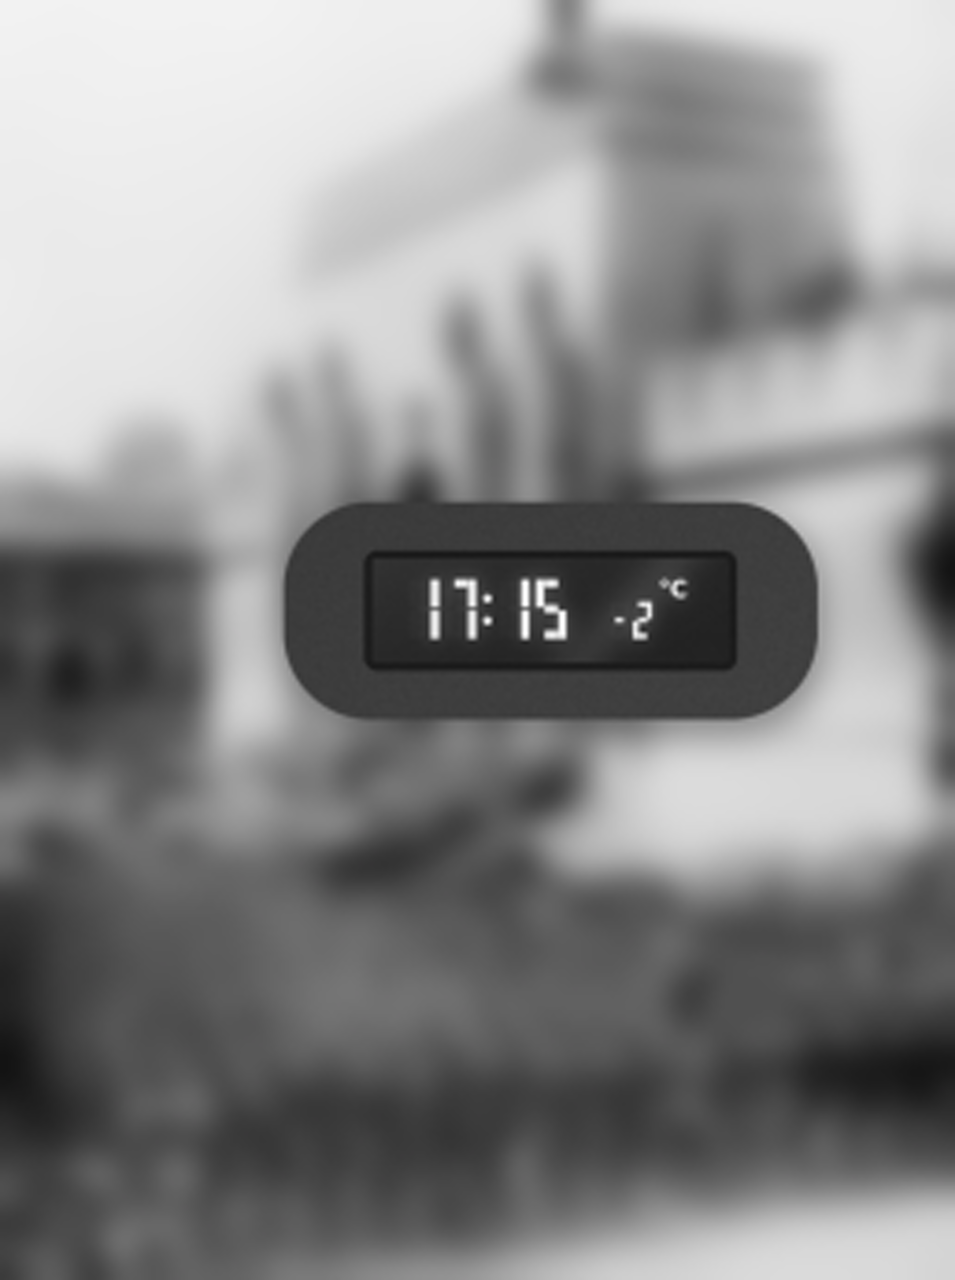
17:15
